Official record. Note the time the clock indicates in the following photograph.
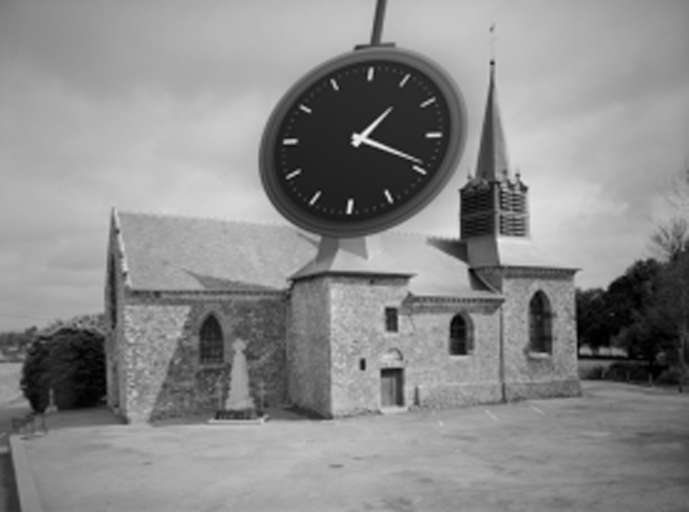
1:19
